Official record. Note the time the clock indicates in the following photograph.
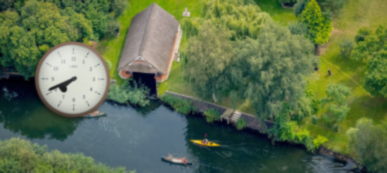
7:41
